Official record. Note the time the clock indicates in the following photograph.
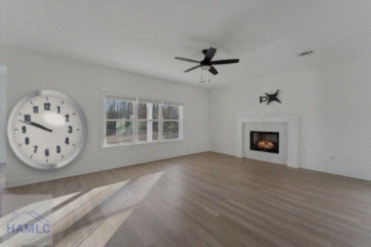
9:48
